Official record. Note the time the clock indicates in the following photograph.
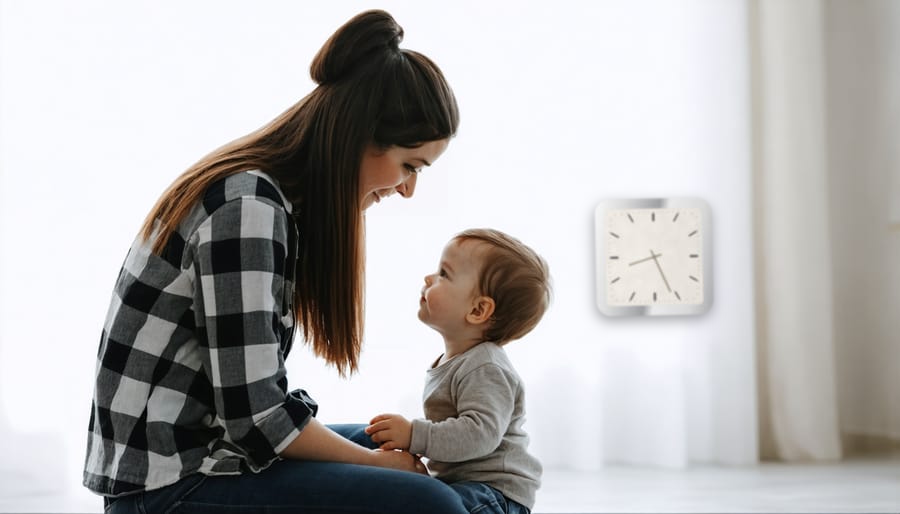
8:26
